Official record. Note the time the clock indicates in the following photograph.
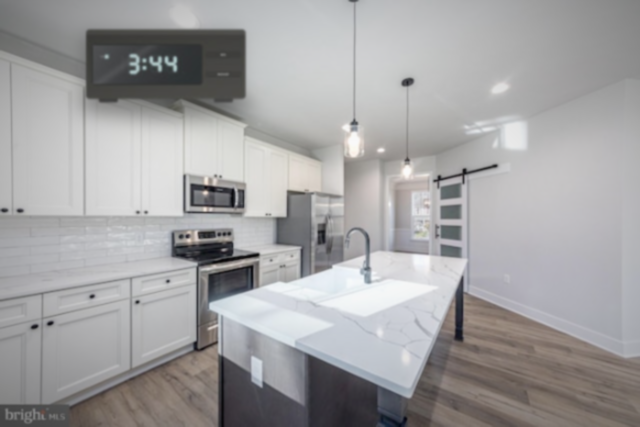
3:44
